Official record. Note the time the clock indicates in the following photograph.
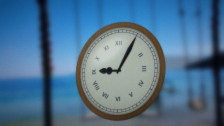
9:05
